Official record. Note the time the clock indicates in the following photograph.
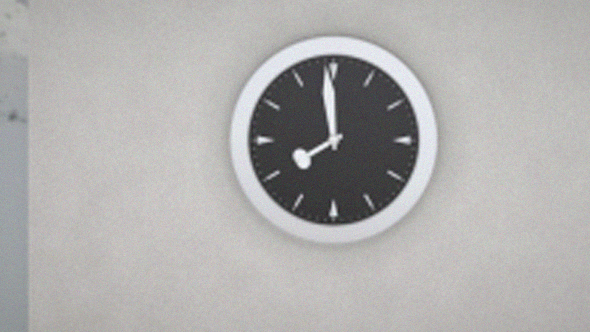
7:59
